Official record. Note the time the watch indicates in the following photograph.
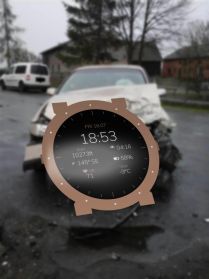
18:53
